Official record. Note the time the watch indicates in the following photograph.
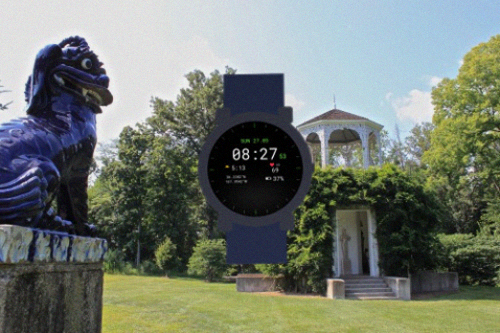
8:27
